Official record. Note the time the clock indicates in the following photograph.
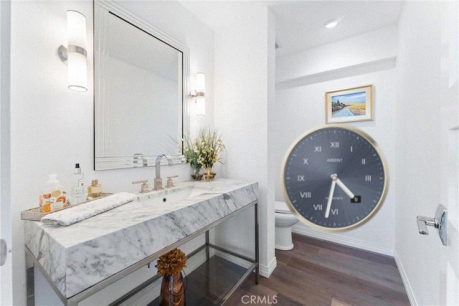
4:32
